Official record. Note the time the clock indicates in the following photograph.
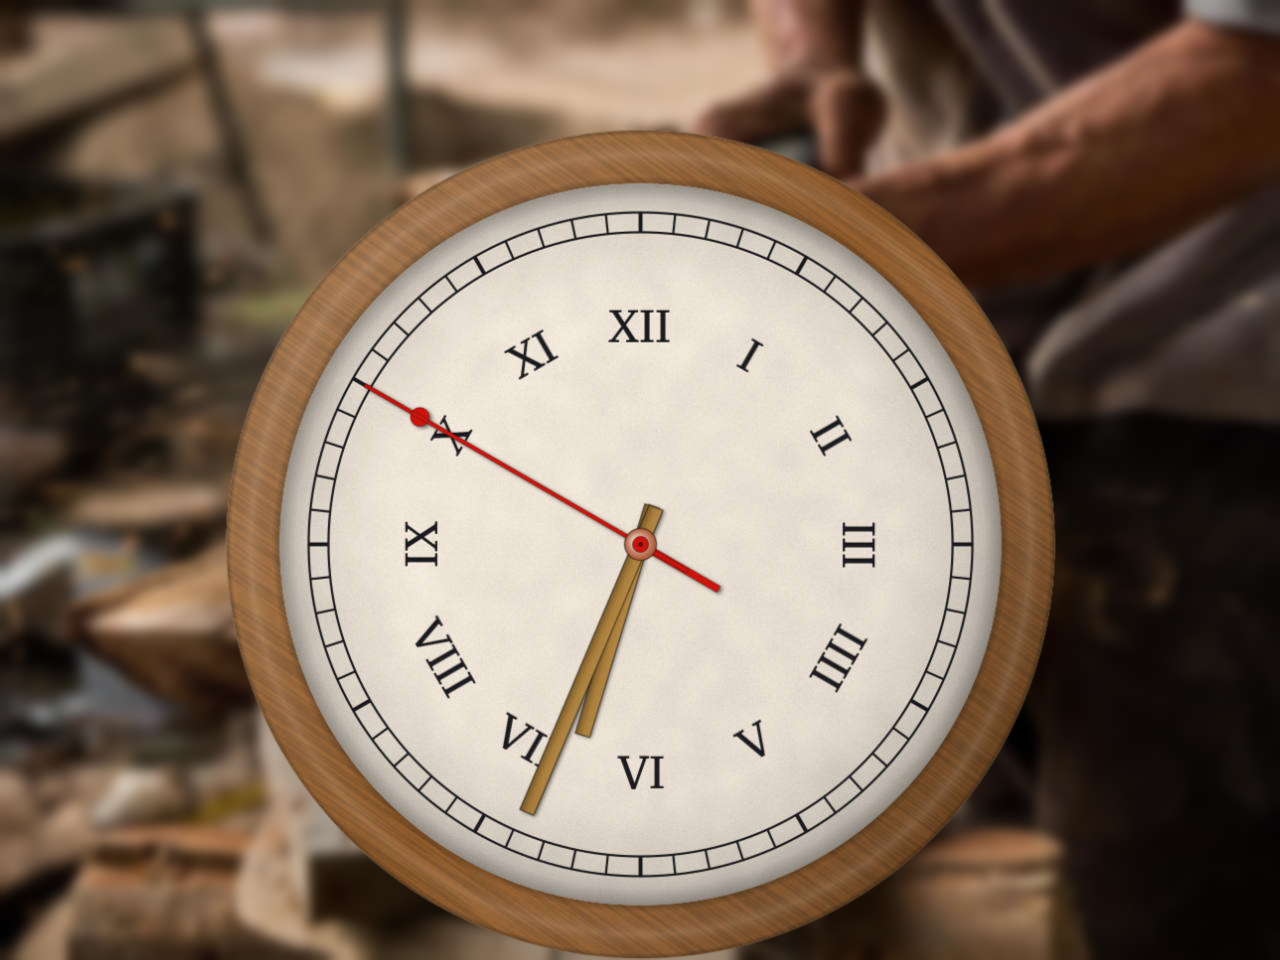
6:33:50
